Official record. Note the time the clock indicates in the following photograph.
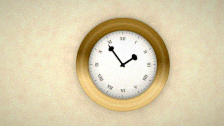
1:54
